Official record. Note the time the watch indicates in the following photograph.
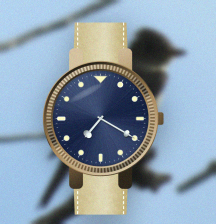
7:20
